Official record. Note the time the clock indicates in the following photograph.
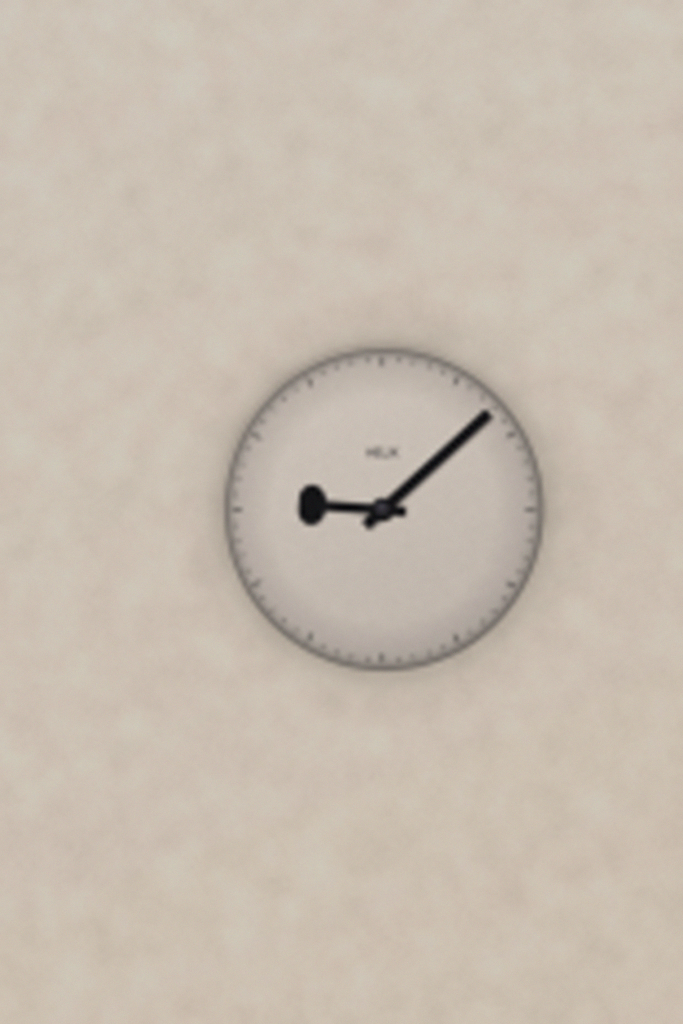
9:08
